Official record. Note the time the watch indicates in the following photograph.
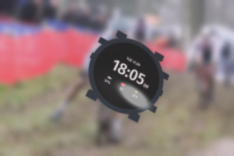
18:05
